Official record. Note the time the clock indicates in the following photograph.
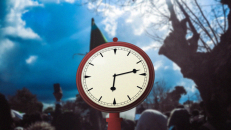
6:13
